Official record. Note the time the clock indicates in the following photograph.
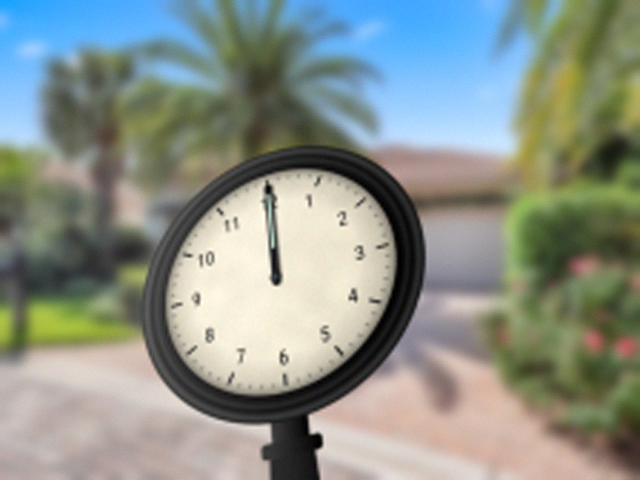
12:00
